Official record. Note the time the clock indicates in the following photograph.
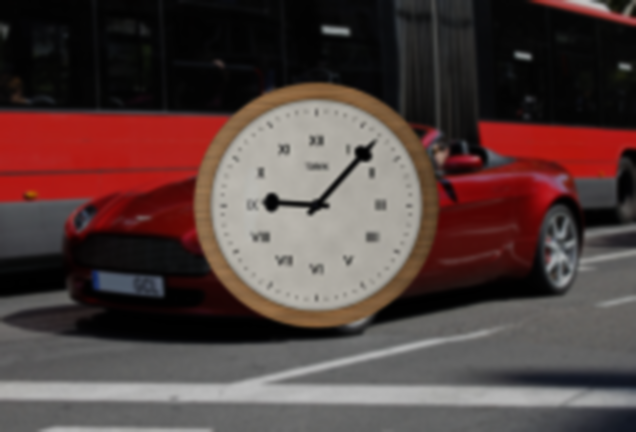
9:07
